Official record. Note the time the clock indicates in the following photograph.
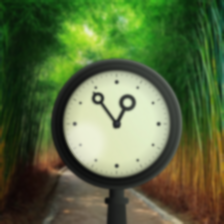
12:54
